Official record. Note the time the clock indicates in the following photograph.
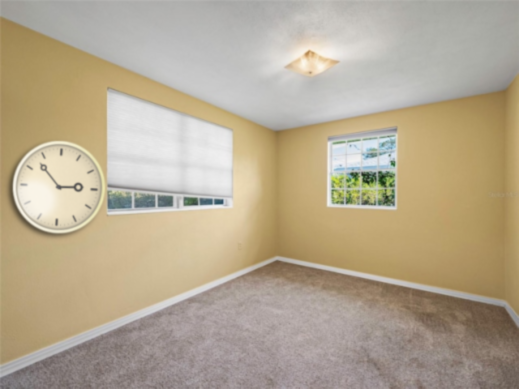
2:53
